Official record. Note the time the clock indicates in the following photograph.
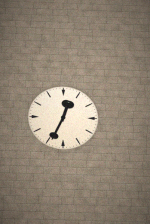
12:34
